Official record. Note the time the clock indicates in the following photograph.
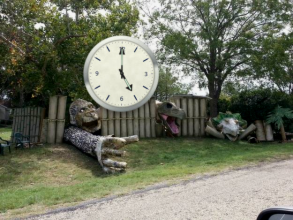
5:00
